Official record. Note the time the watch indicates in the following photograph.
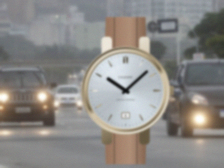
10:08
